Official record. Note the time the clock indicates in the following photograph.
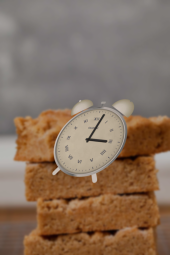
3:02
